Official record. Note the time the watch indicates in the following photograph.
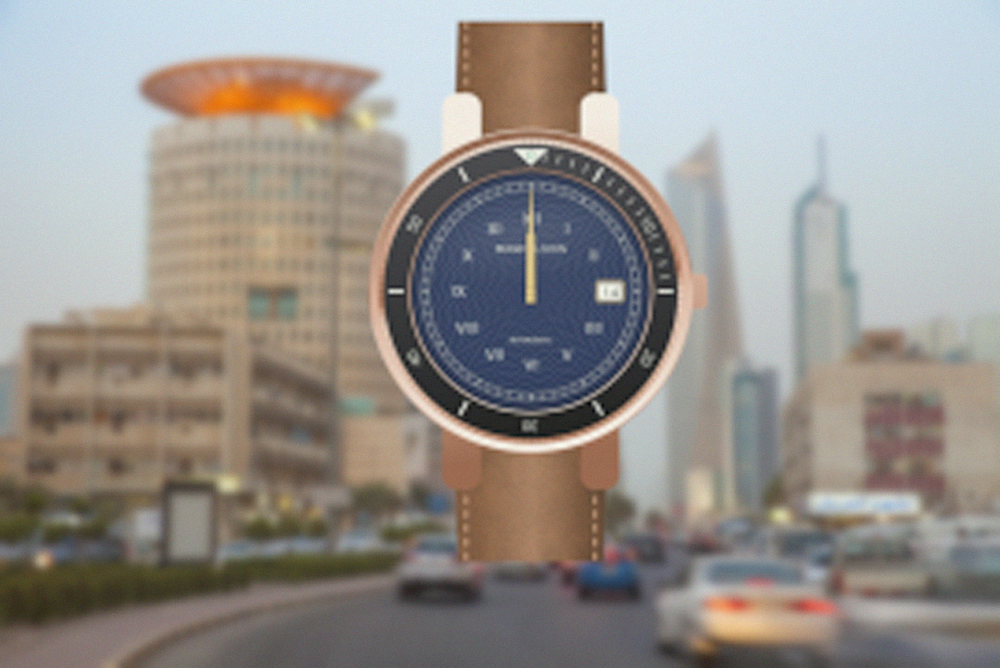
12:00
